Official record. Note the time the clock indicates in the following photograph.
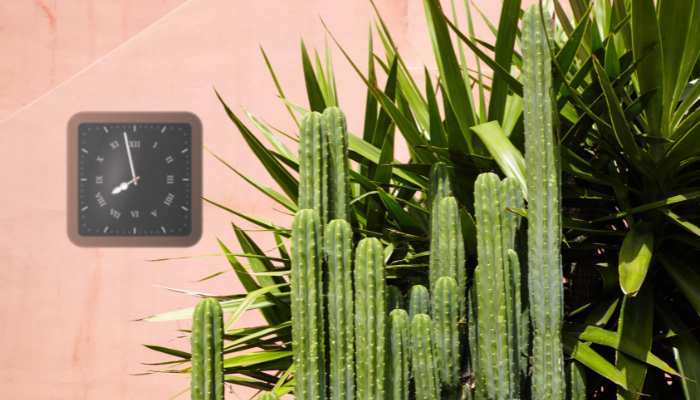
7:58
